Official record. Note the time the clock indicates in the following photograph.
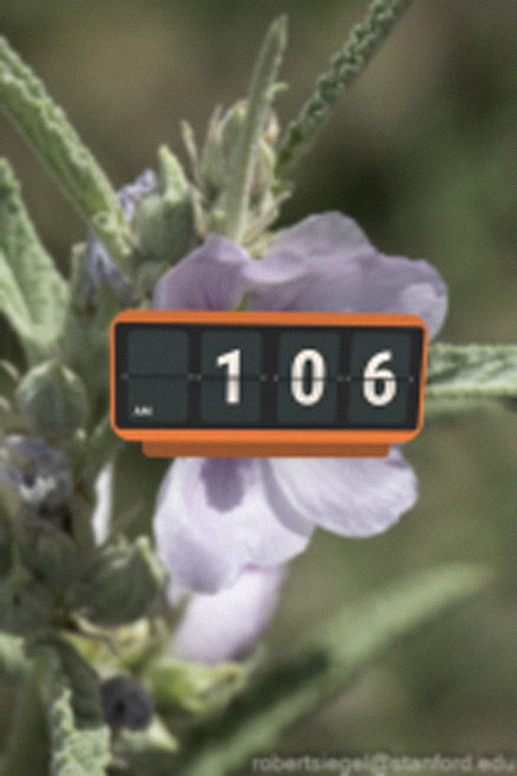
1:06
